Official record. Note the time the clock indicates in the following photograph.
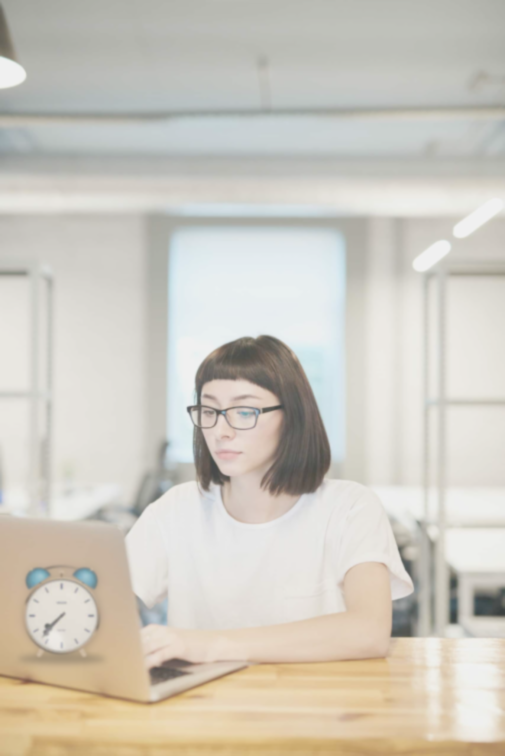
7:37
